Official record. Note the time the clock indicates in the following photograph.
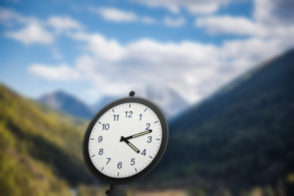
4:12
